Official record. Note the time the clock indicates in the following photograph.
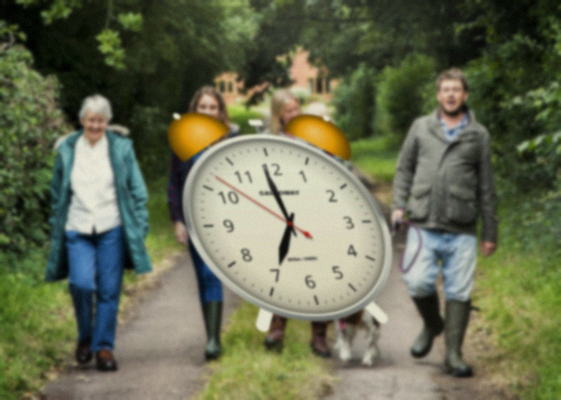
6:58:52
